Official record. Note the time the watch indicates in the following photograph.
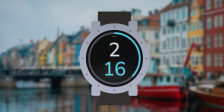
2:16
